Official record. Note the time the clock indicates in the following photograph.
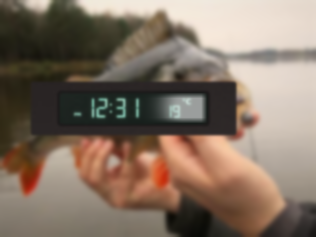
12:31
